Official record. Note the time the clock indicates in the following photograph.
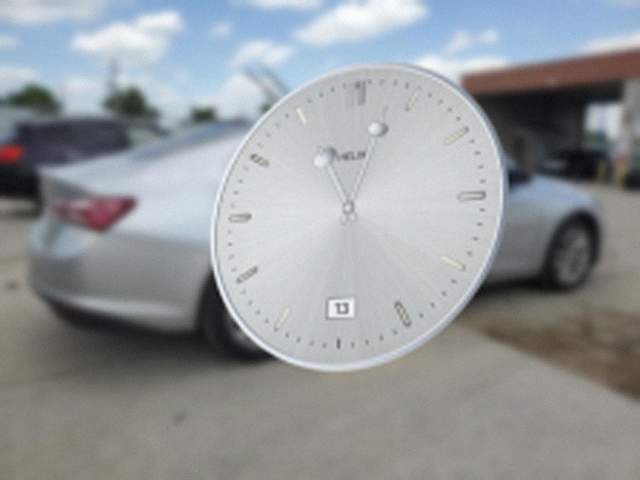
11:03
